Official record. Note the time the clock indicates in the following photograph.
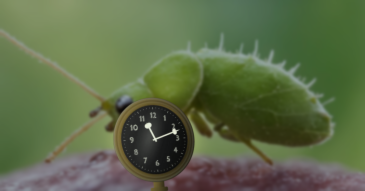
11:12
